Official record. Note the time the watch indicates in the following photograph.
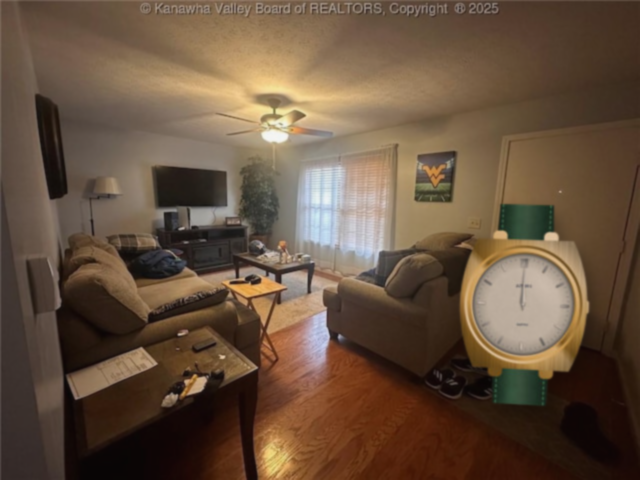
12:00
